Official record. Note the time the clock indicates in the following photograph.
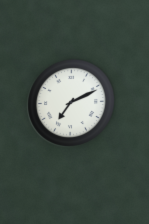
7:11
